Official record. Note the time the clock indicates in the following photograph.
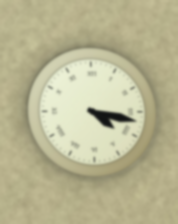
4:17
